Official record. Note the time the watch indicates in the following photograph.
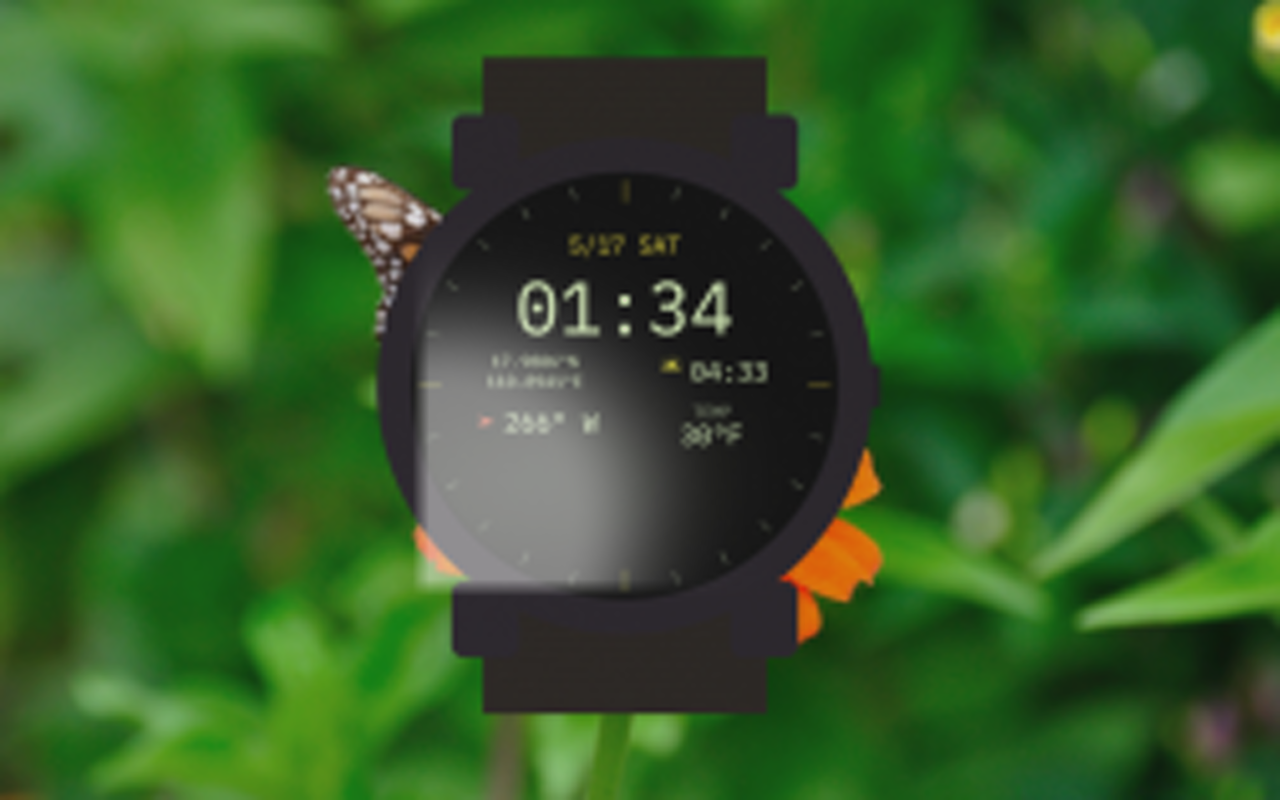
1:34
